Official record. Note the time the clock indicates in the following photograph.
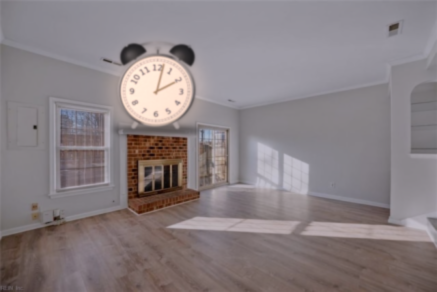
2:02
